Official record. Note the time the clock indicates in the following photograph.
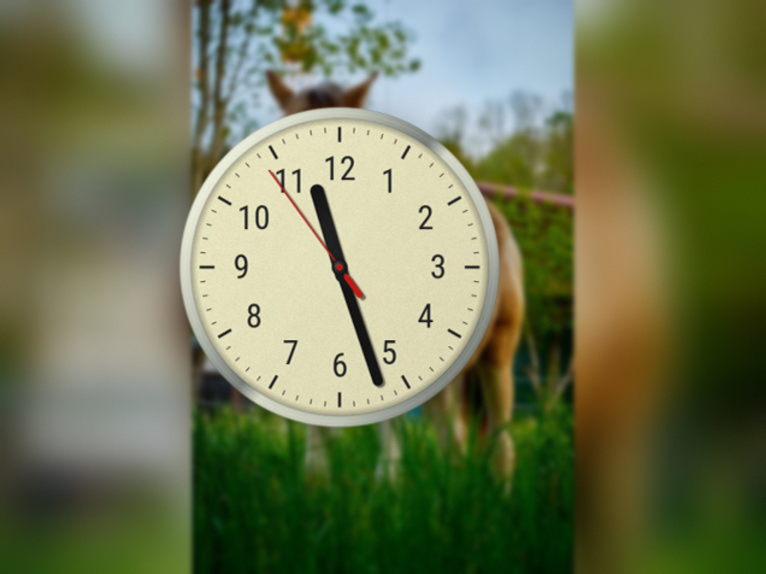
11:26:54
